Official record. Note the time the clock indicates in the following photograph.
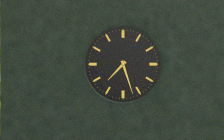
7:27
